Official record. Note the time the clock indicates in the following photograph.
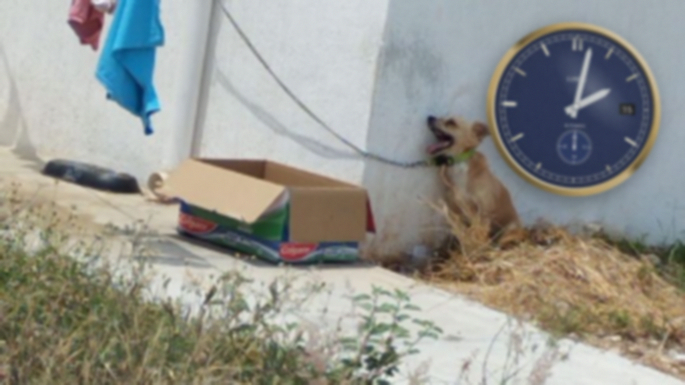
2:02
